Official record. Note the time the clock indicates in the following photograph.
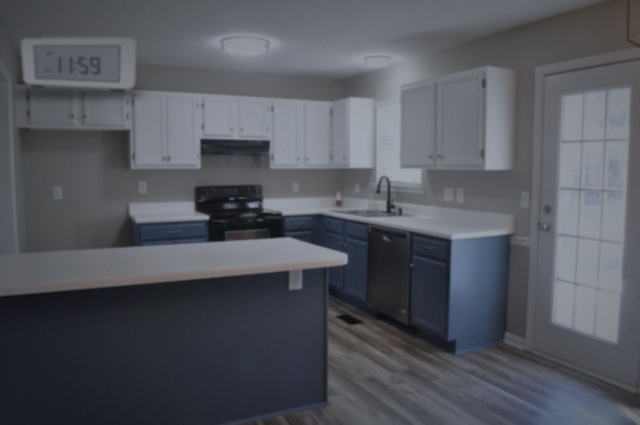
11:59
